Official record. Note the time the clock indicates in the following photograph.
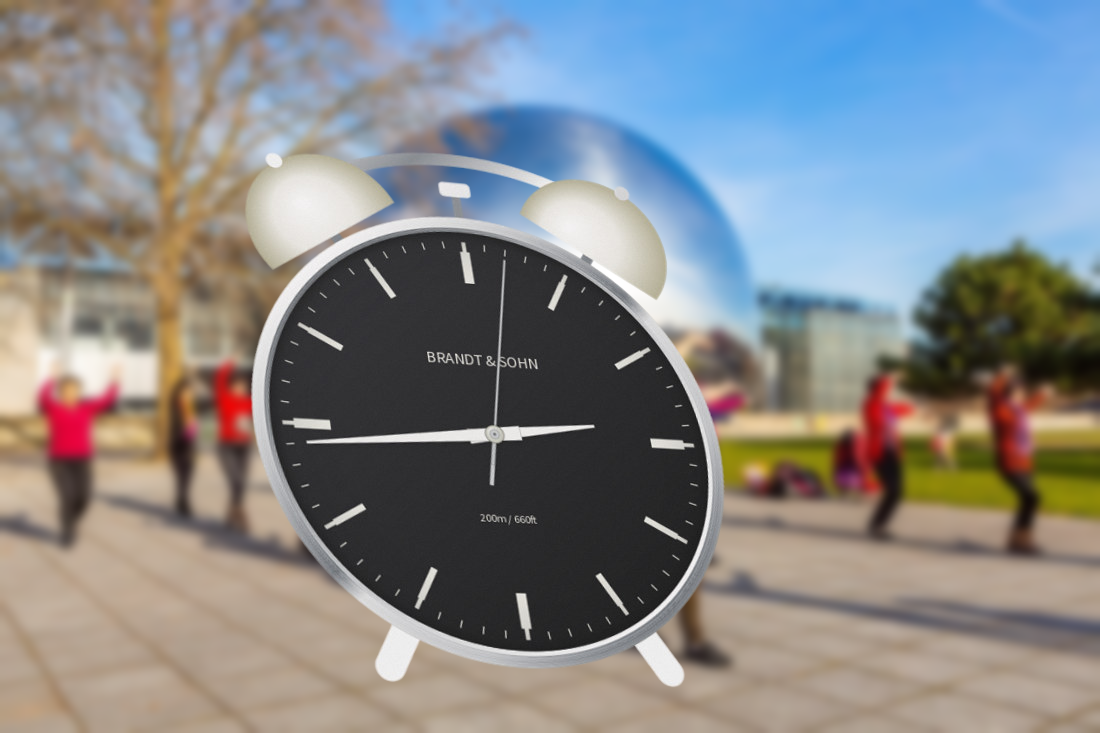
2:44:02
